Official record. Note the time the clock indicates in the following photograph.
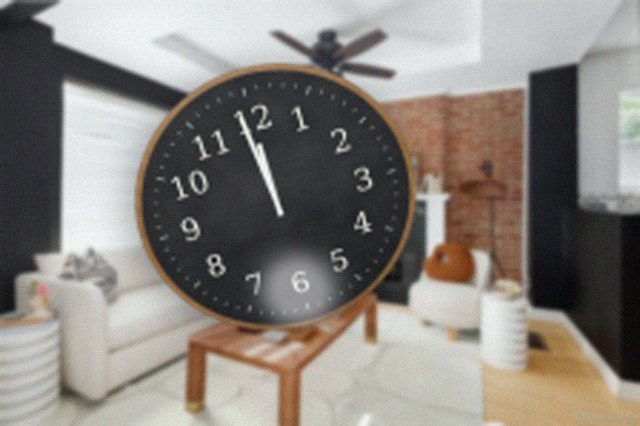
11:59
